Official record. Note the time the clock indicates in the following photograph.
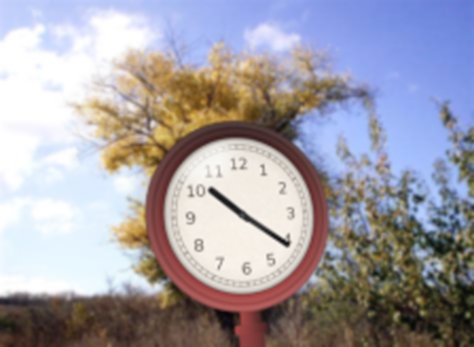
10:21
